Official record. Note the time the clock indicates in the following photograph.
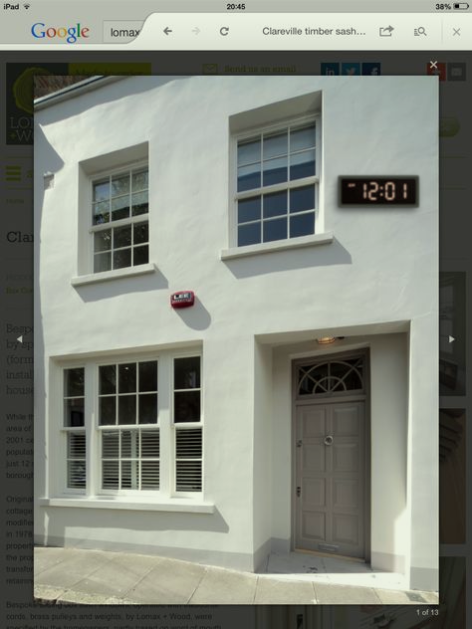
12:01
